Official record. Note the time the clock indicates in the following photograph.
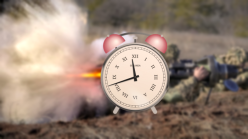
11:42
